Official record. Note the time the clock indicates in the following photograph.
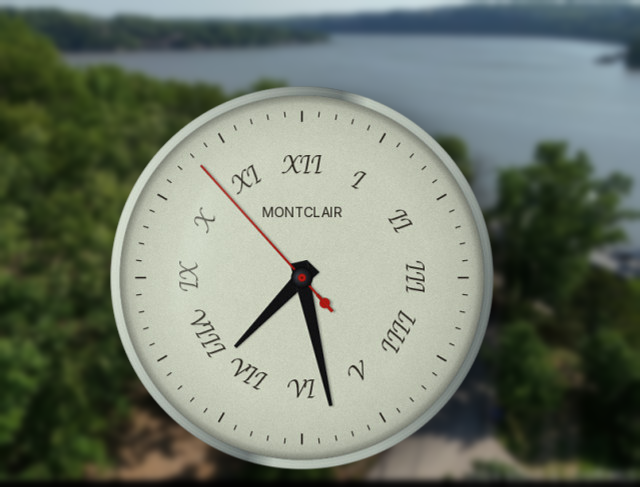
7:27:53
